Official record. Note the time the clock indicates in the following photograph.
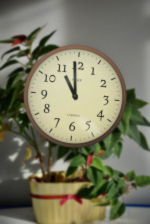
10:59
